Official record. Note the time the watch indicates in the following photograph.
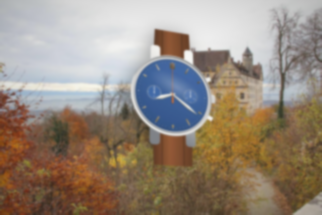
8:21
